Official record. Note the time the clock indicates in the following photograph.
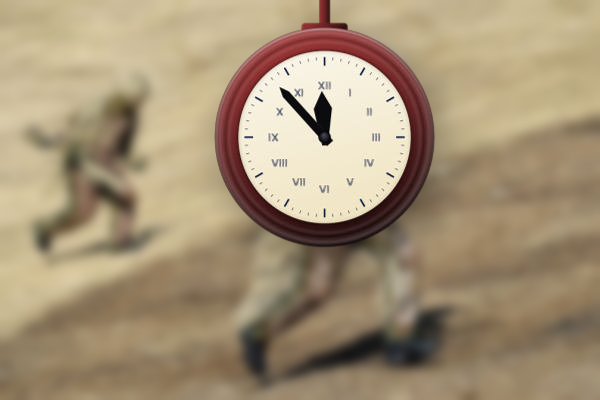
11:53
